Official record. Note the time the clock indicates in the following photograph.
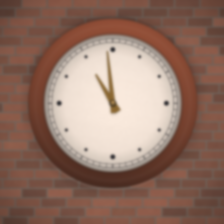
10:59
